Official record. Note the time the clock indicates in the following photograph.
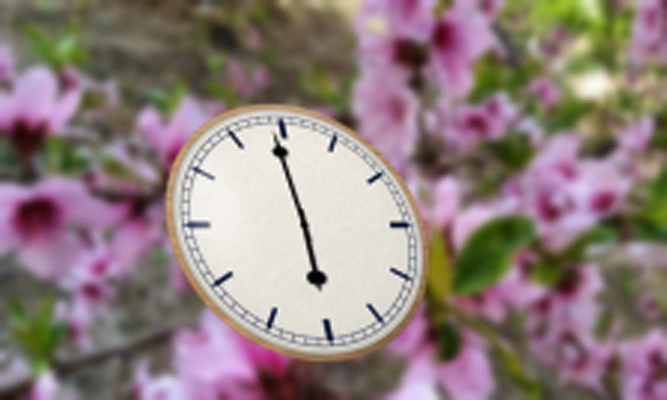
5:59
